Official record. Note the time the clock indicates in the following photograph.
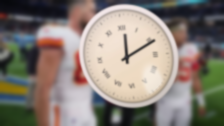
12:11
